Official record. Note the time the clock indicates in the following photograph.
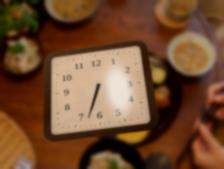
6:33
